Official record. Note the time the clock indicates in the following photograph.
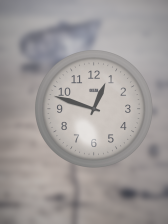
12:48
